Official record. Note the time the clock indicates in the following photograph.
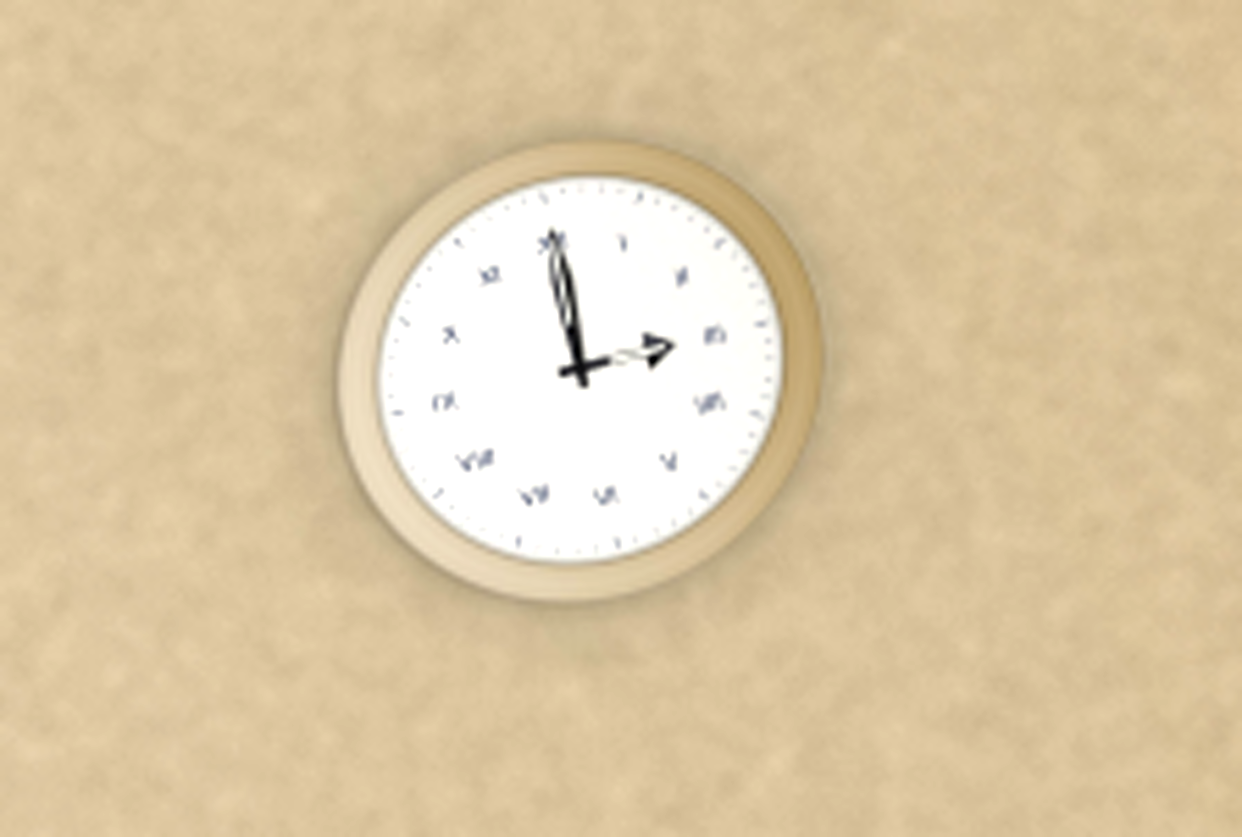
3:00
